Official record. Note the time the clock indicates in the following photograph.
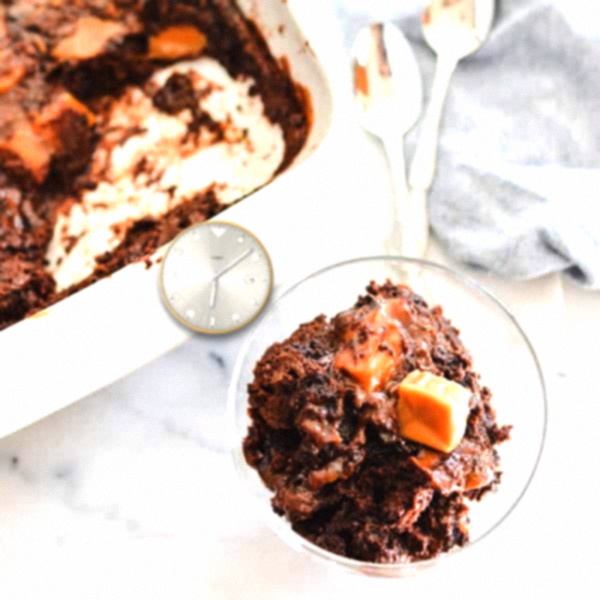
6:08
